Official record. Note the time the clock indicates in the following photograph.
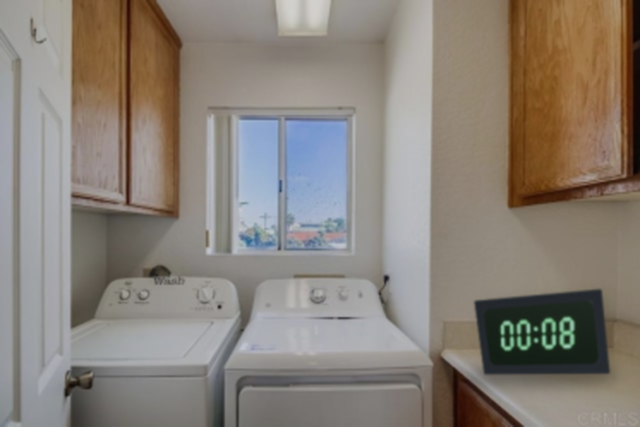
0:08
